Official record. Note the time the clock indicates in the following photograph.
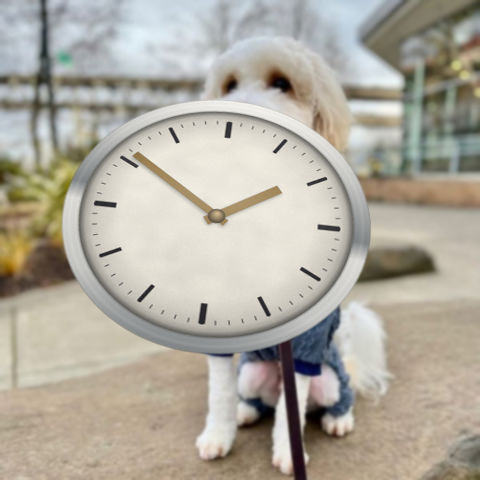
1:51
